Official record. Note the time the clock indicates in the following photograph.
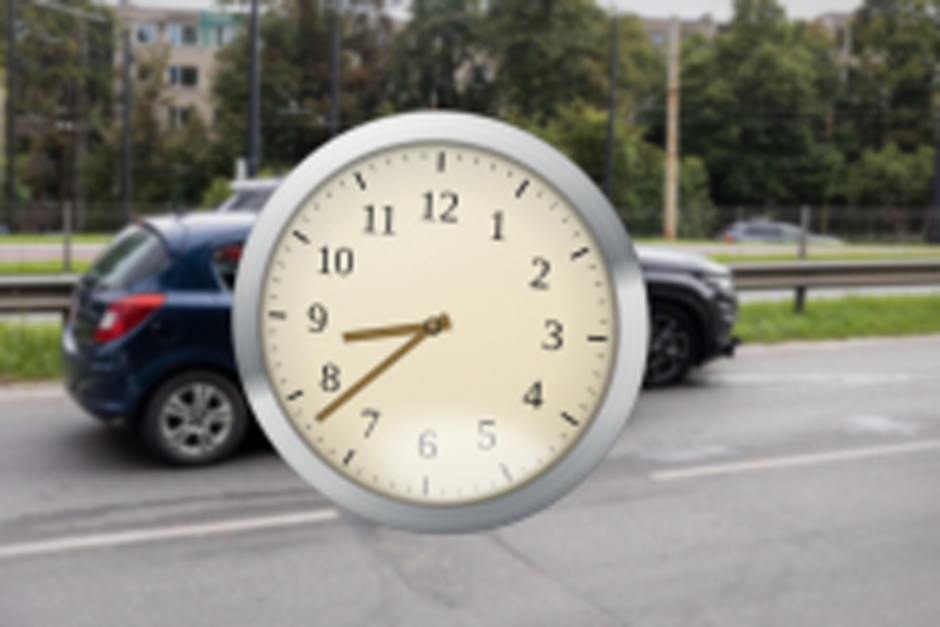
8:38
